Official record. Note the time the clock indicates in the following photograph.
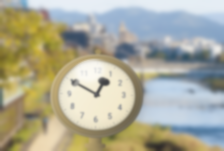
12:50
